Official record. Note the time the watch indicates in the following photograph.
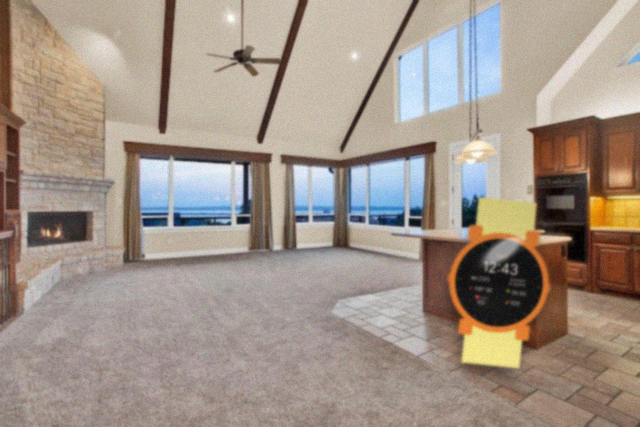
12:43
